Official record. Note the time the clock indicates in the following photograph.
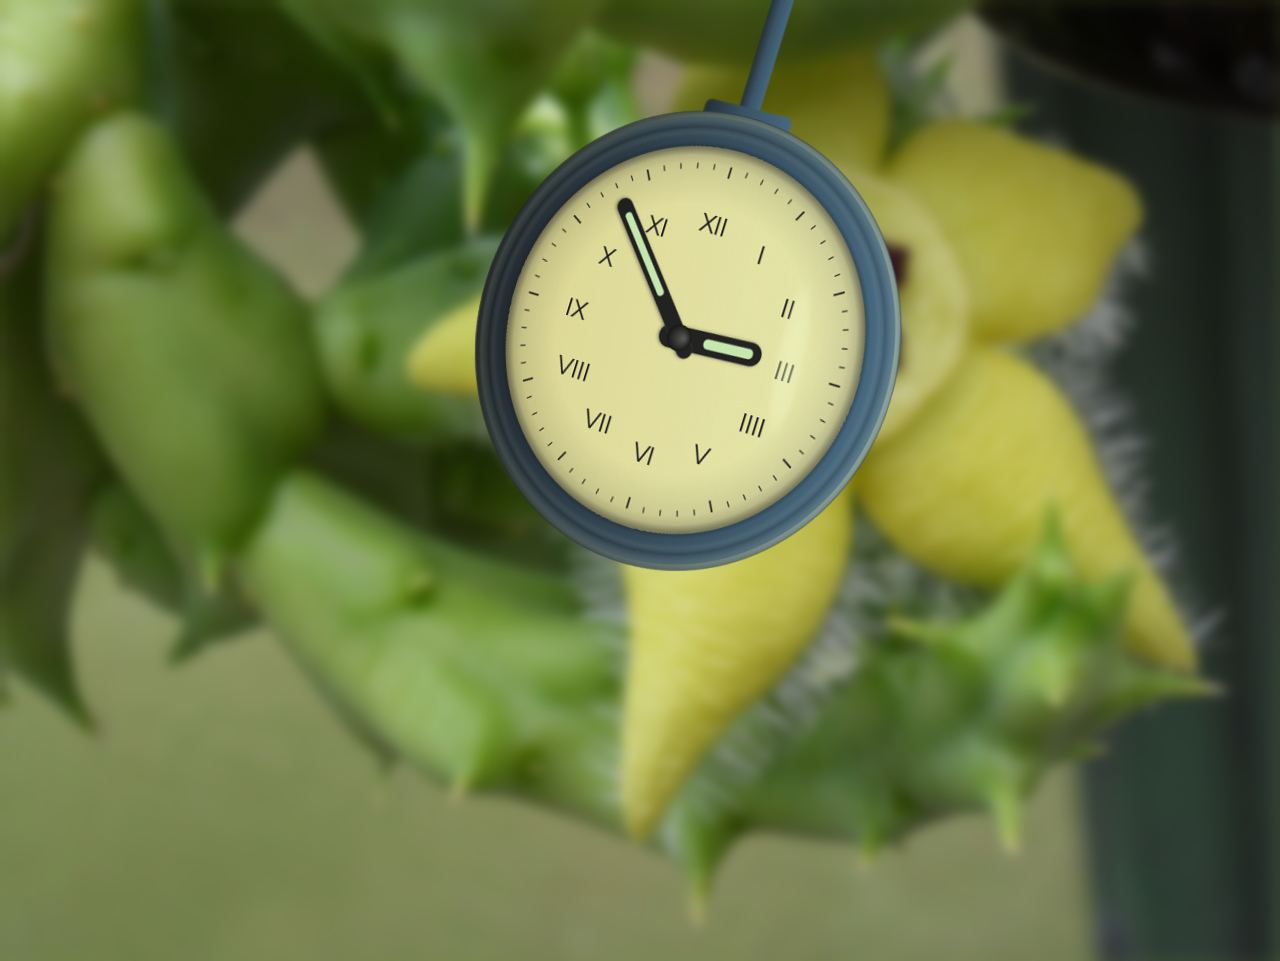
2:53
